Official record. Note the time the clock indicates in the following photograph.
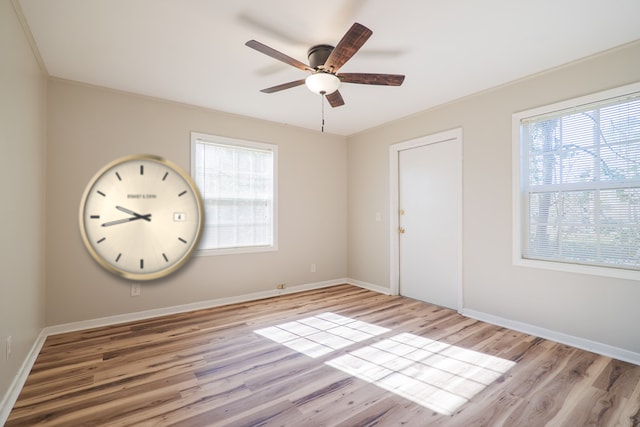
9:43
